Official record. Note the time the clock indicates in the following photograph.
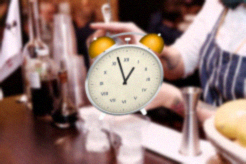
12:57
